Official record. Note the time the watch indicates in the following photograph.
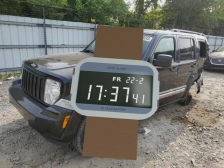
17:37:41
